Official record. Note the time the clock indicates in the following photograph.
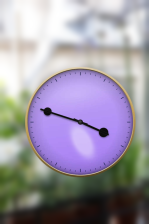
3:48
